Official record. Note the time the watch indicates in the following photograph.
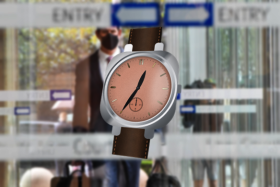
12:35
